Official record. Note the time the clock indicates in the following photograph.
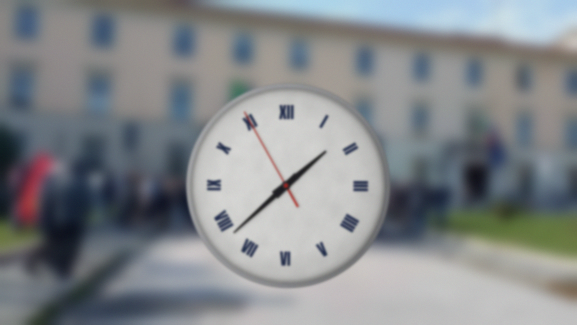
1:37:55
